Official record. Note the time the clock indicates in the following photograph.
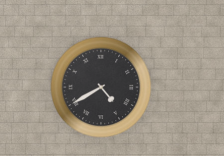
4:40
